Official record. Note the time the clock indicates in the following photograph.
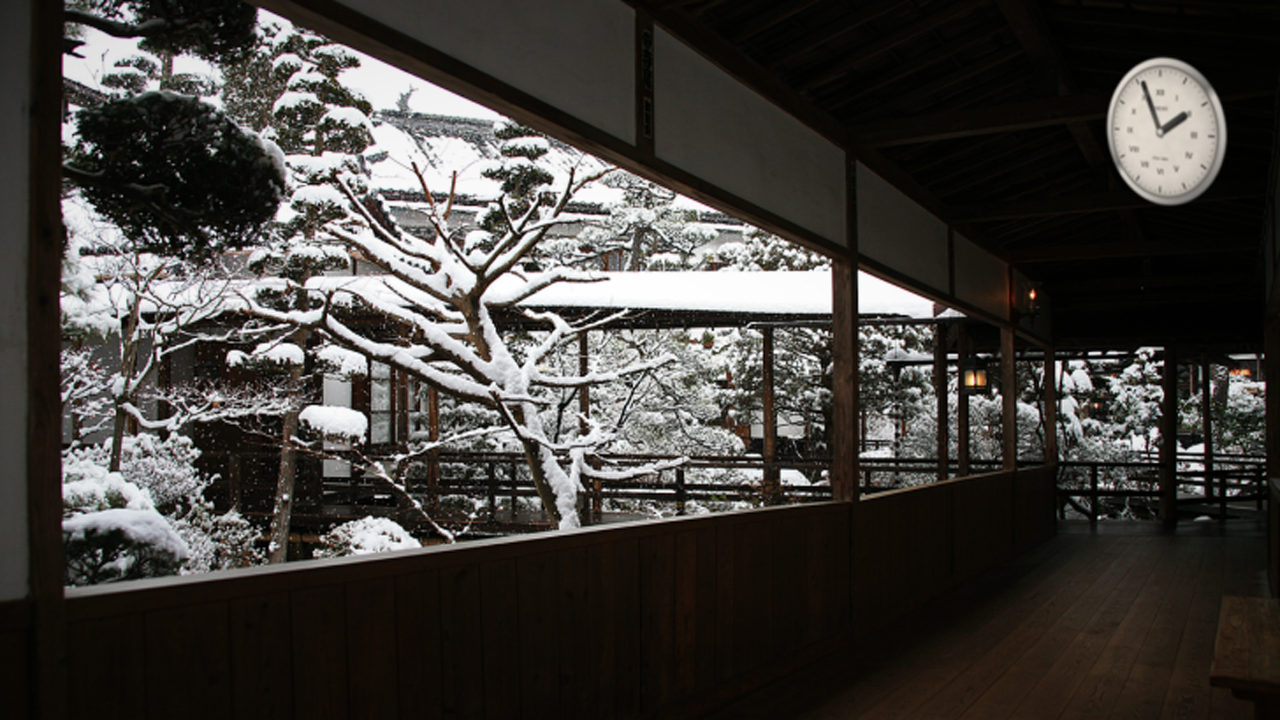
1:56
